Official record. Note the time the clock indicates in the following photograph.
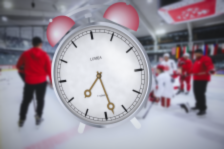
7:28
